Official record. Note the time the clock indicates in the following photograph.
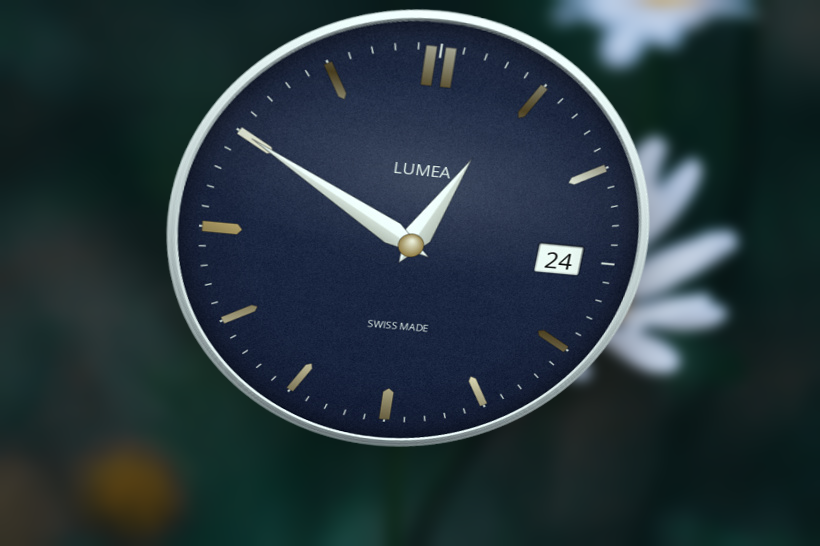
12:50
